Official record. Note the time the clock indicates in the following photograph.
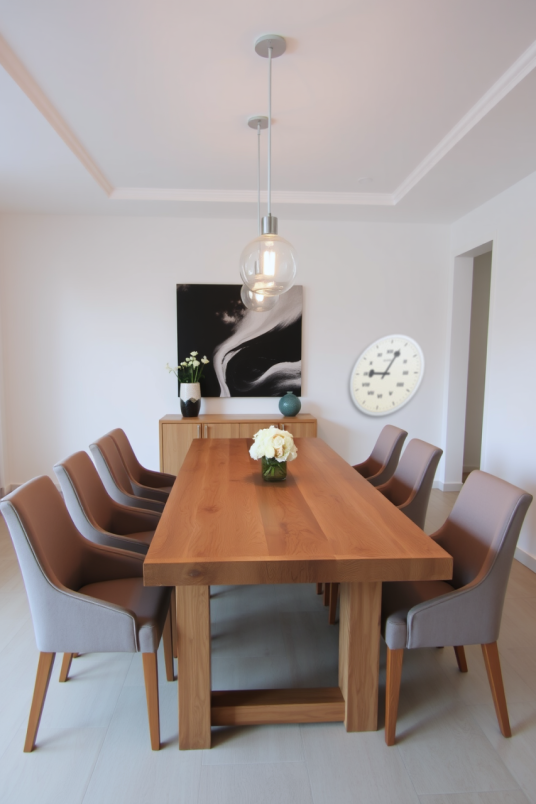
9:04
